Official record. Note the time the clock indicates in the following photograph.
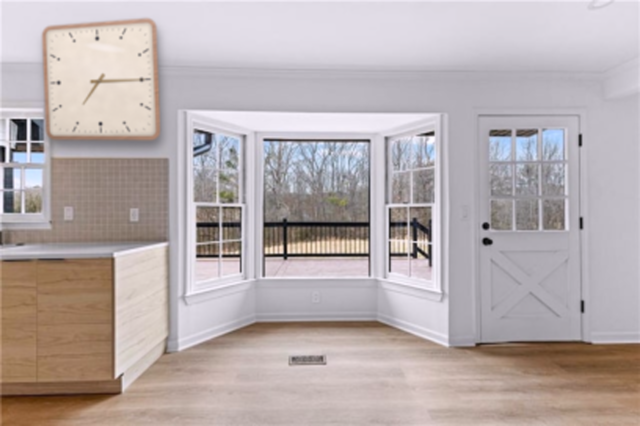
7:15
